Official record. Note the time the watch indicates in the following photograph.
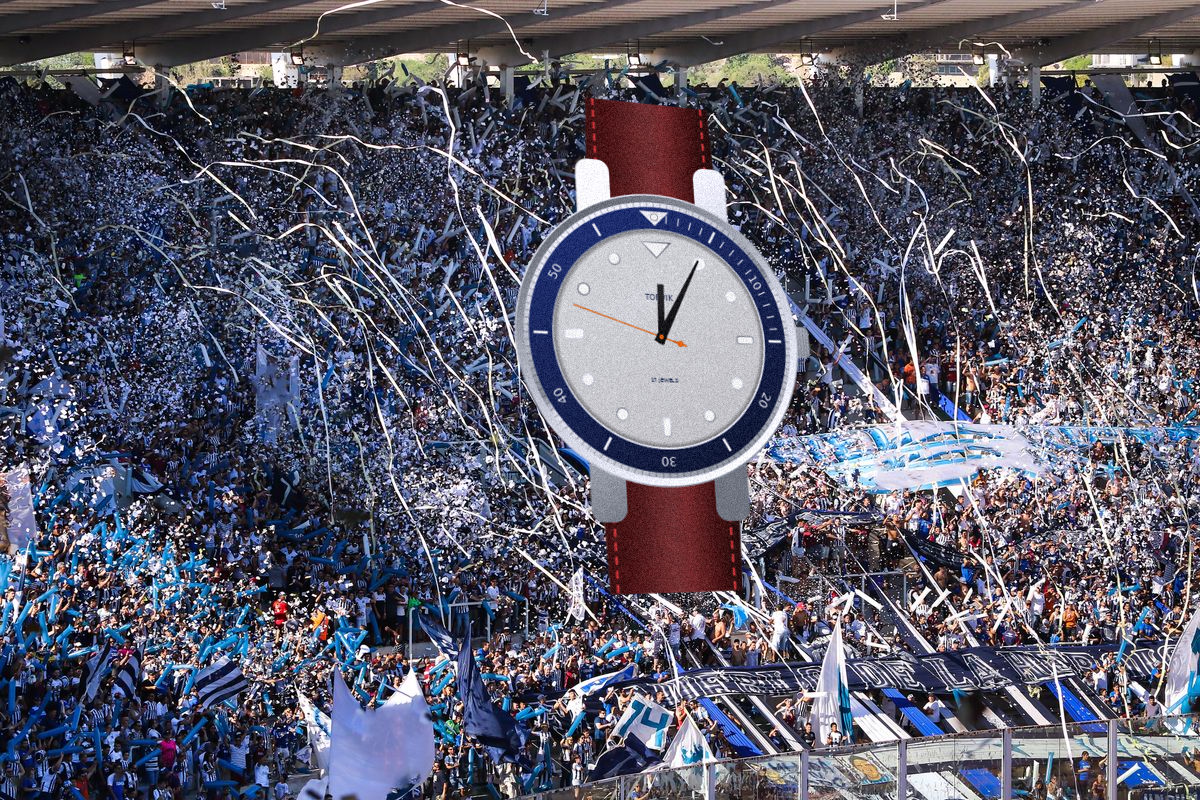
12:04:48
